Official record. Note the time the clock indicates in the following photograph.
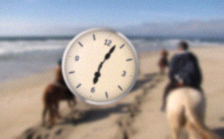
6:03
